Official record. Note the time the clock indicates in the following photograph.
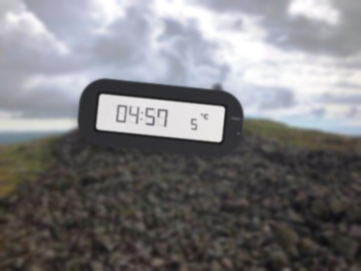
4:57
